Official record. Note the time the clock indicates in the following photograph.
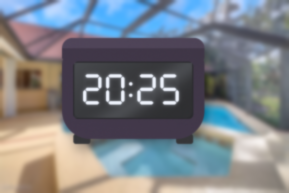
20:25
